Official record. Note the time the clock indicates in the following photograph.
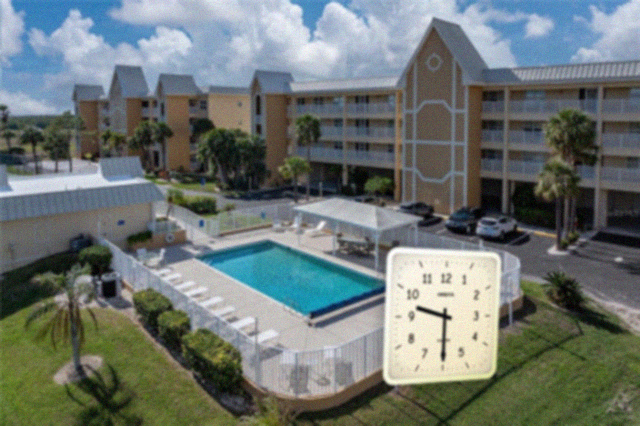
9:30
